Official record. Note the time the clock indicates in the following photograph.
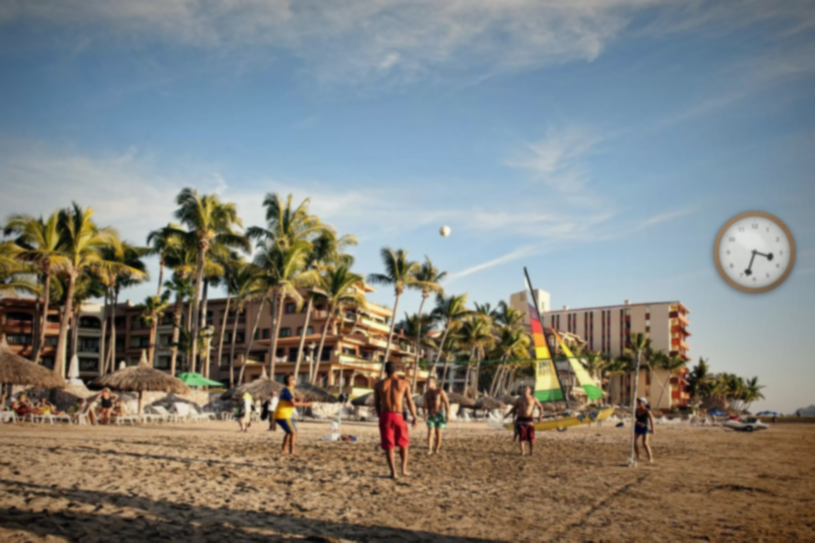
3:33
